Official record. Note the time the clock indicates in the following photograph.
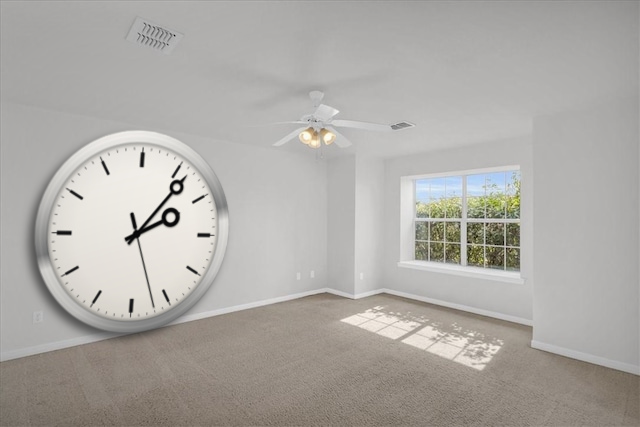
2:06:27
